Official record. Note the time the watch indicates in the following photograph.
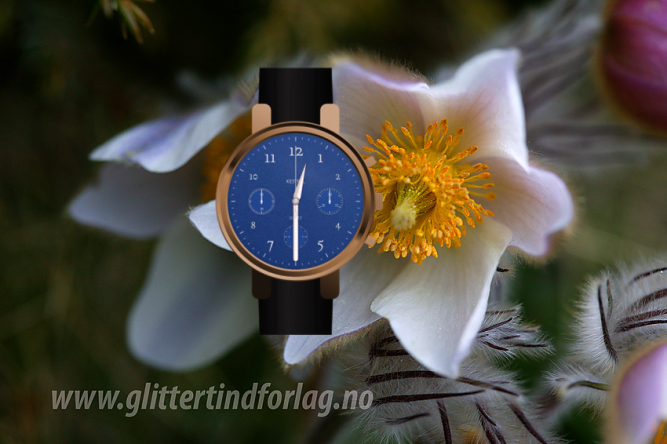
12:30
